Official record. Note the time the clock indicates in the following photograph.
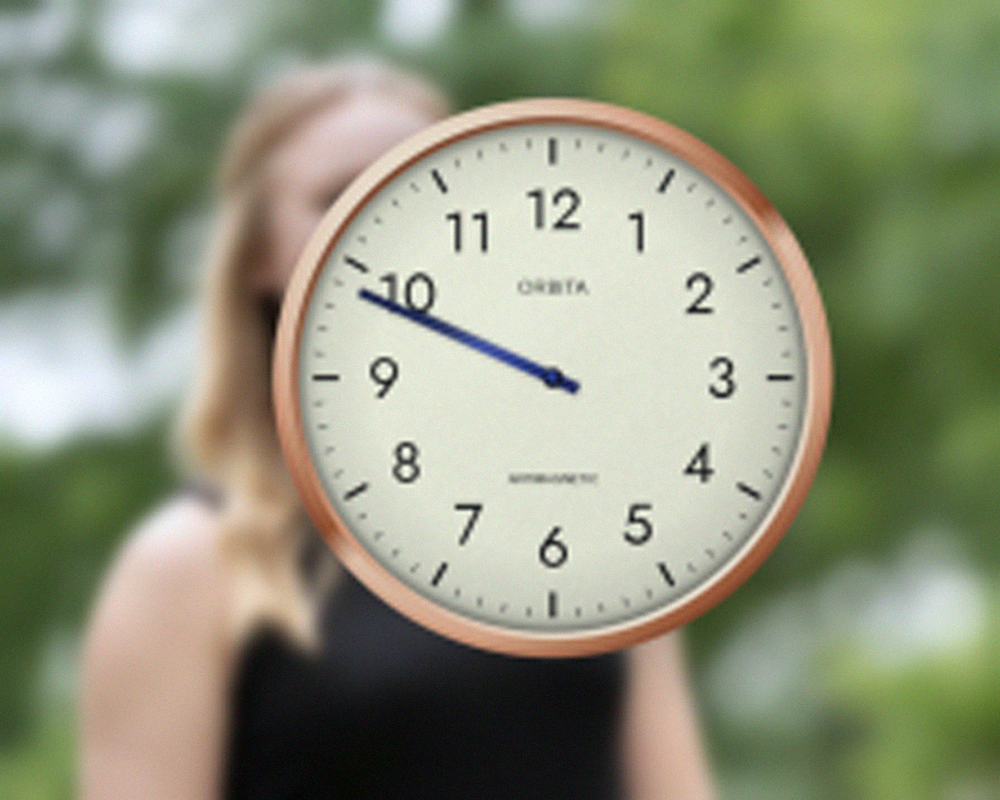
9:49
